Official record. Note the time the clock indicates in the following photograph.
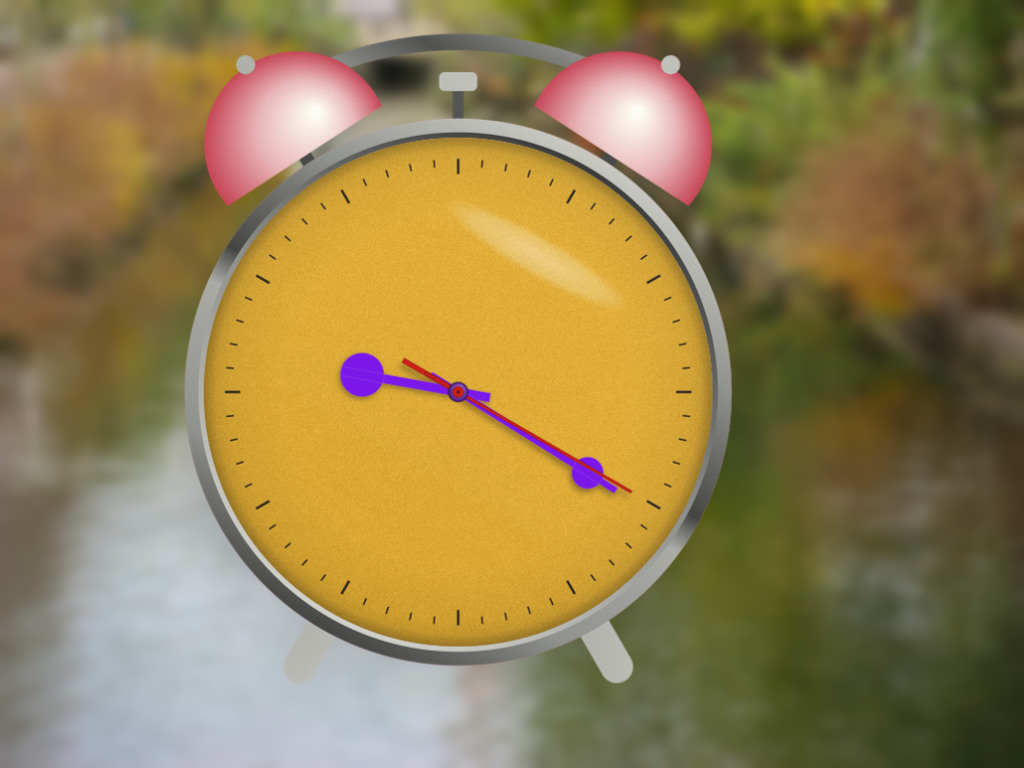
9:20:20
